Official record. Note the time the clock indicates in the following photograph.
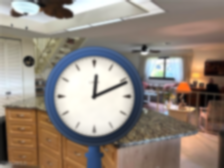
12:11
